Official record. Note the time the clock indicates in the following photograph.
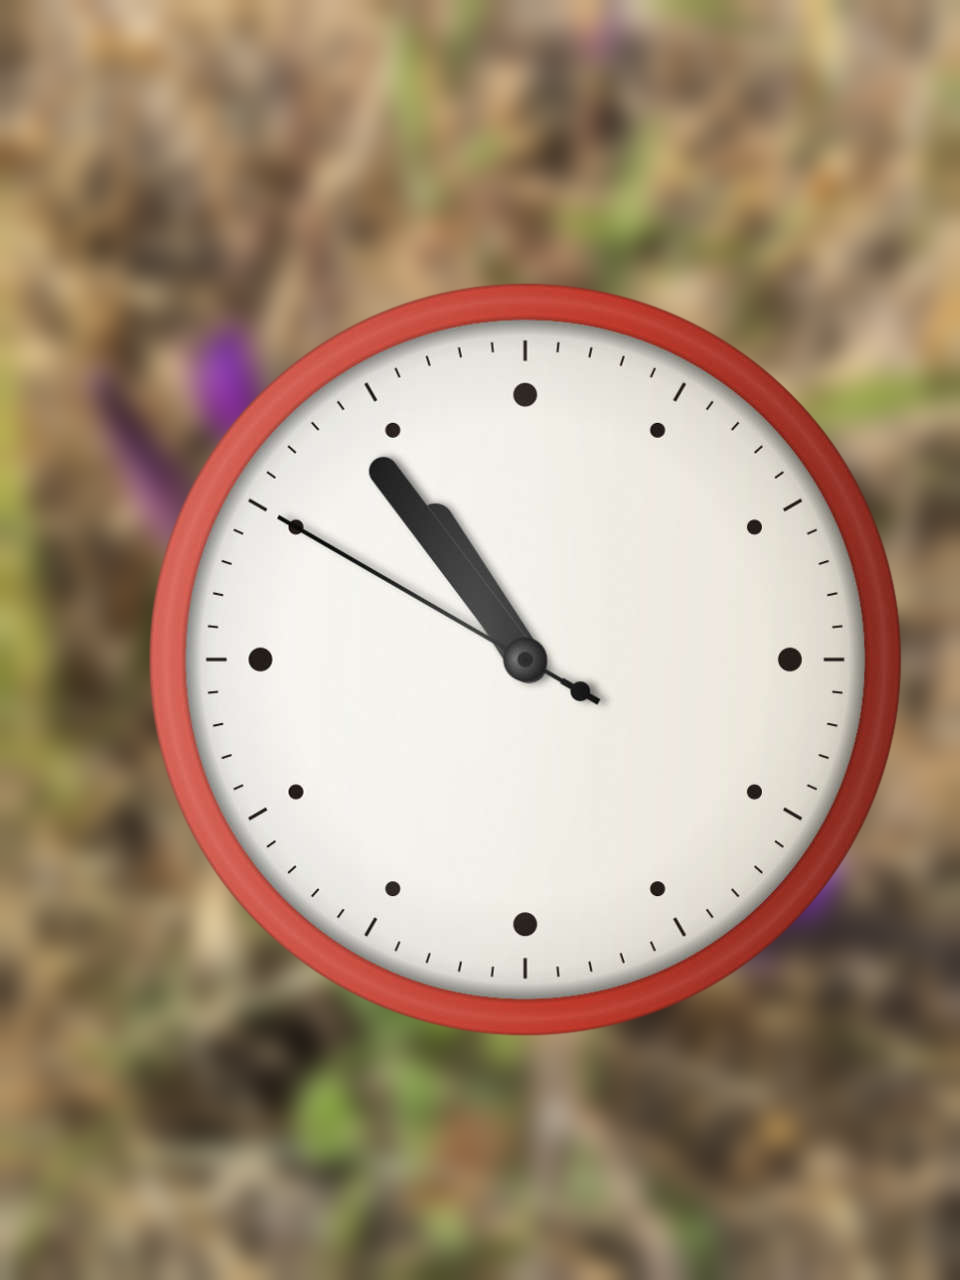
10:53:50
